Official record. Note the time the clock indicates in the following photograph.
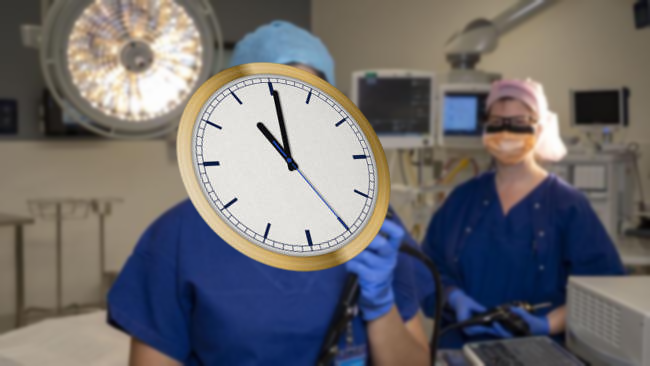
11:00:25
